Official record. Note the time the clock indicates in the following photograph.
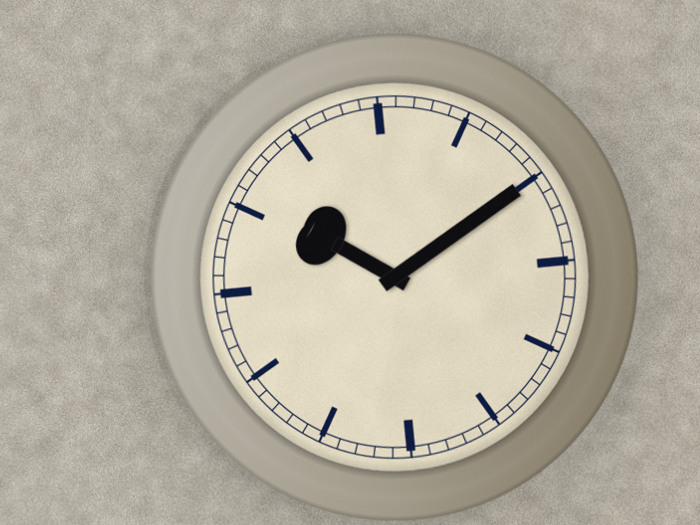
10:10
